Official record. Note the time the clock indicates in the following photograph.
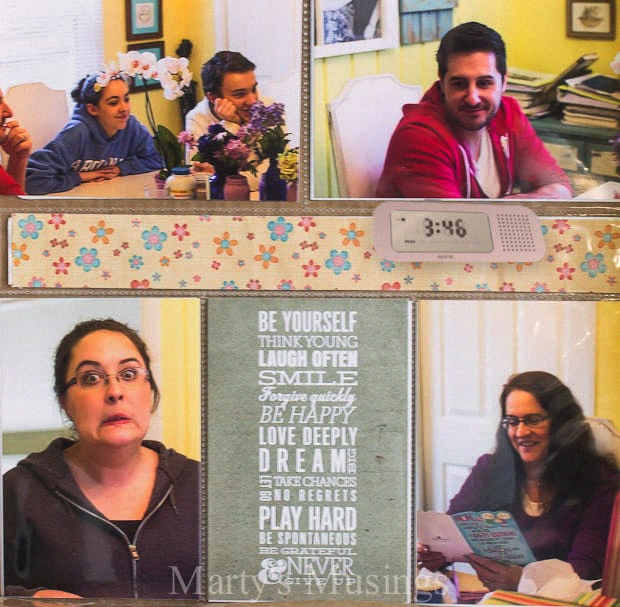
3:46
